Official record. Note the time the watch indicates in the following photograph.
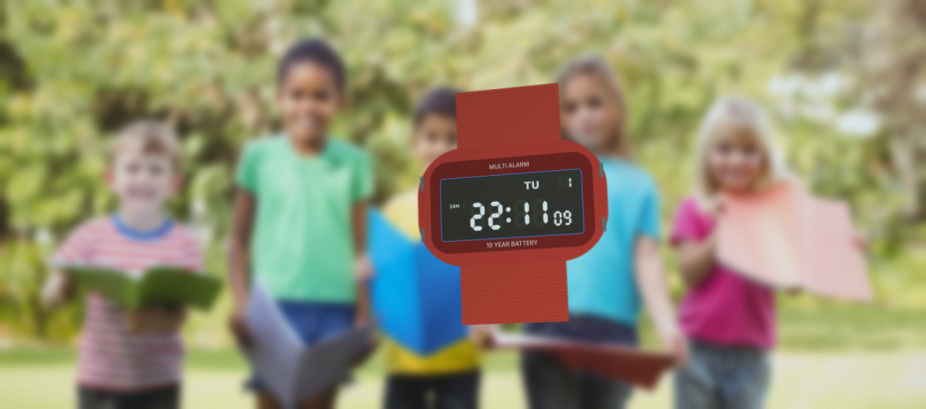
22:11:09
